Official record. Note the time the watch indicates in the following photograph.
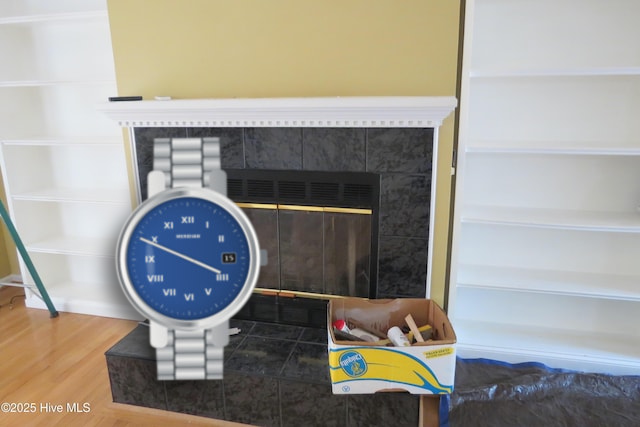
3:49
